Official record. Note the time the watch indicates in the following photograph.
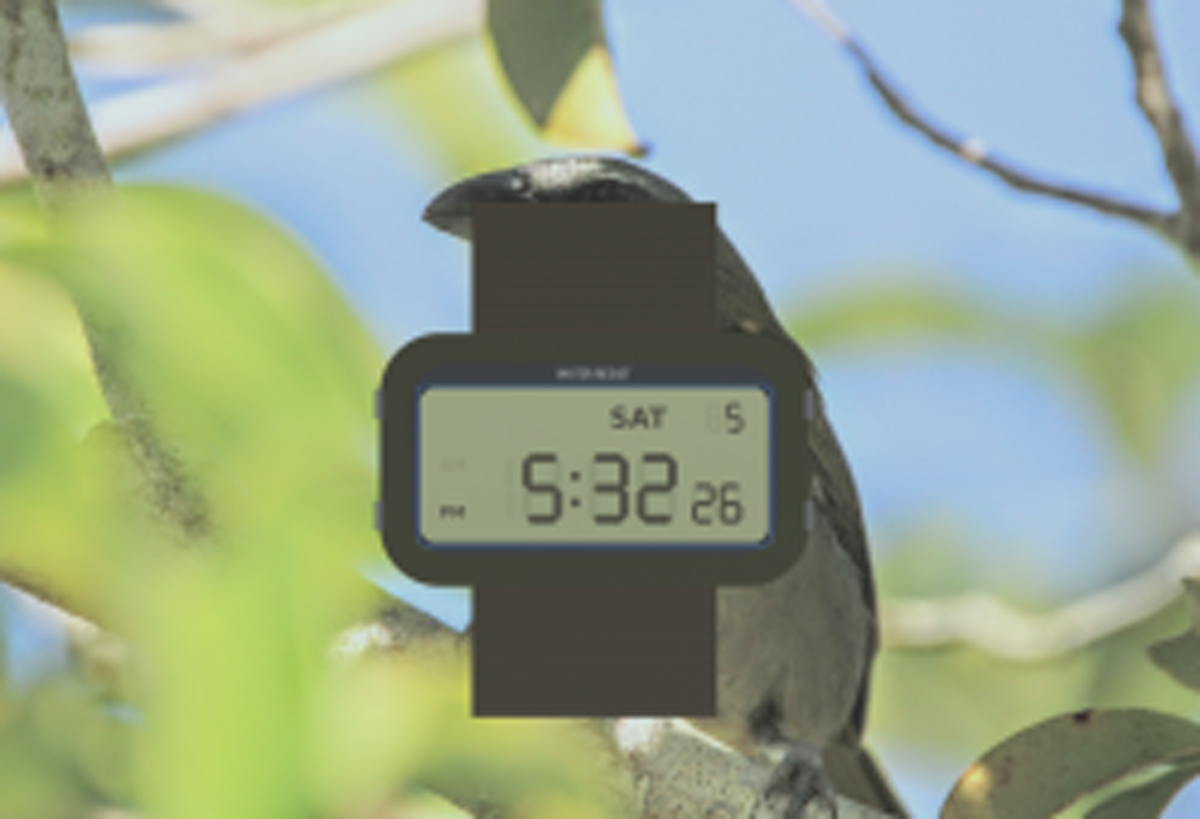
5:32:26
